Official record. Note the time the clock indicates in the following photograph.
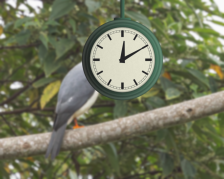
12:10
